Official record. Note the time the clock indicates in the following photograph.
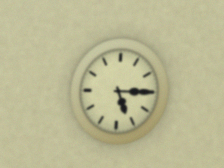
5:15
